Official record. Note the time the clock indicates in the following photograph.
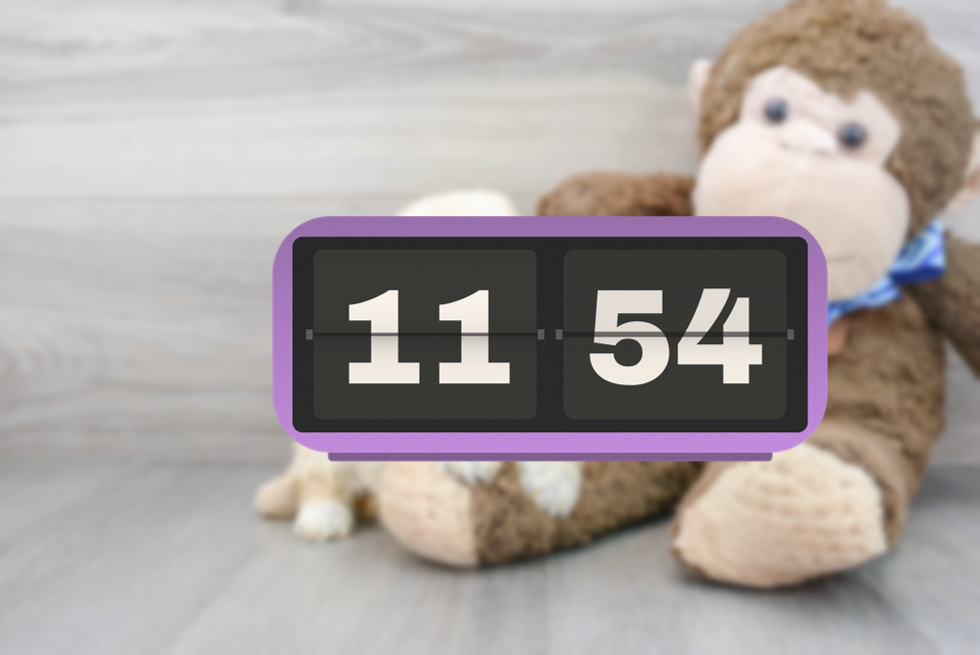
11:54
